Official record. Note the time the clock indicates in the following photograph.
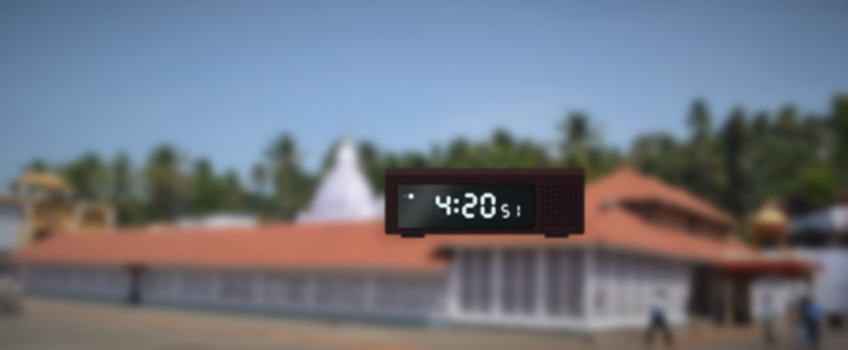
4:20:51
